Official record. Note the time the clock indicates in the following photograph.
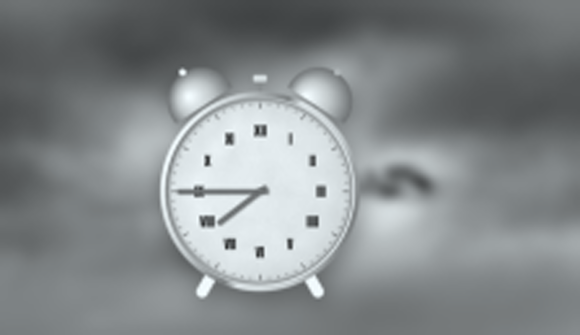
7:45
